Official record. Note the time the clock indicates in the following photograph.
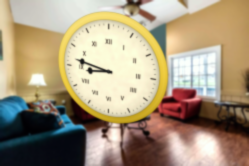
8:47
